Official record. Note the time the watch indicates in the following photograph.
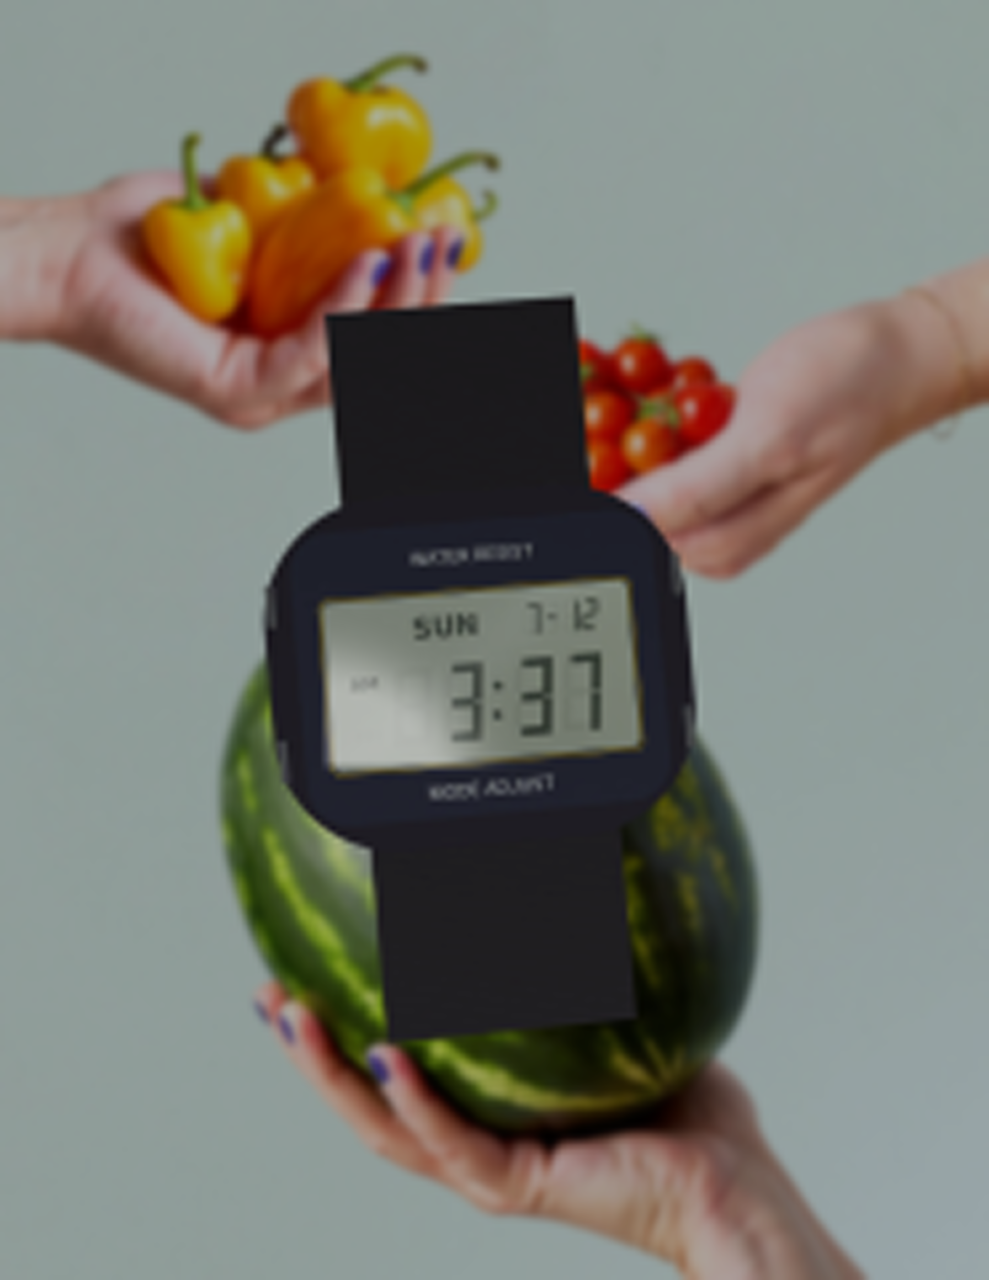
3:37
